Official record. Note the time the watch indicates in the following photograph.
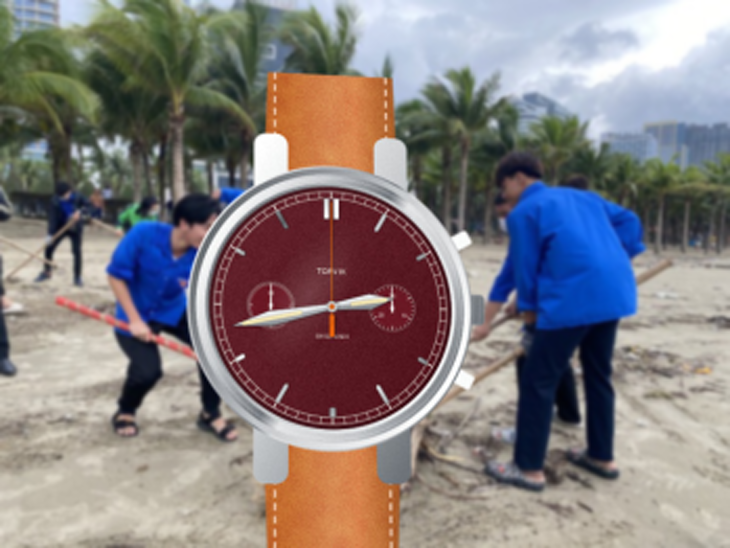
2:43
